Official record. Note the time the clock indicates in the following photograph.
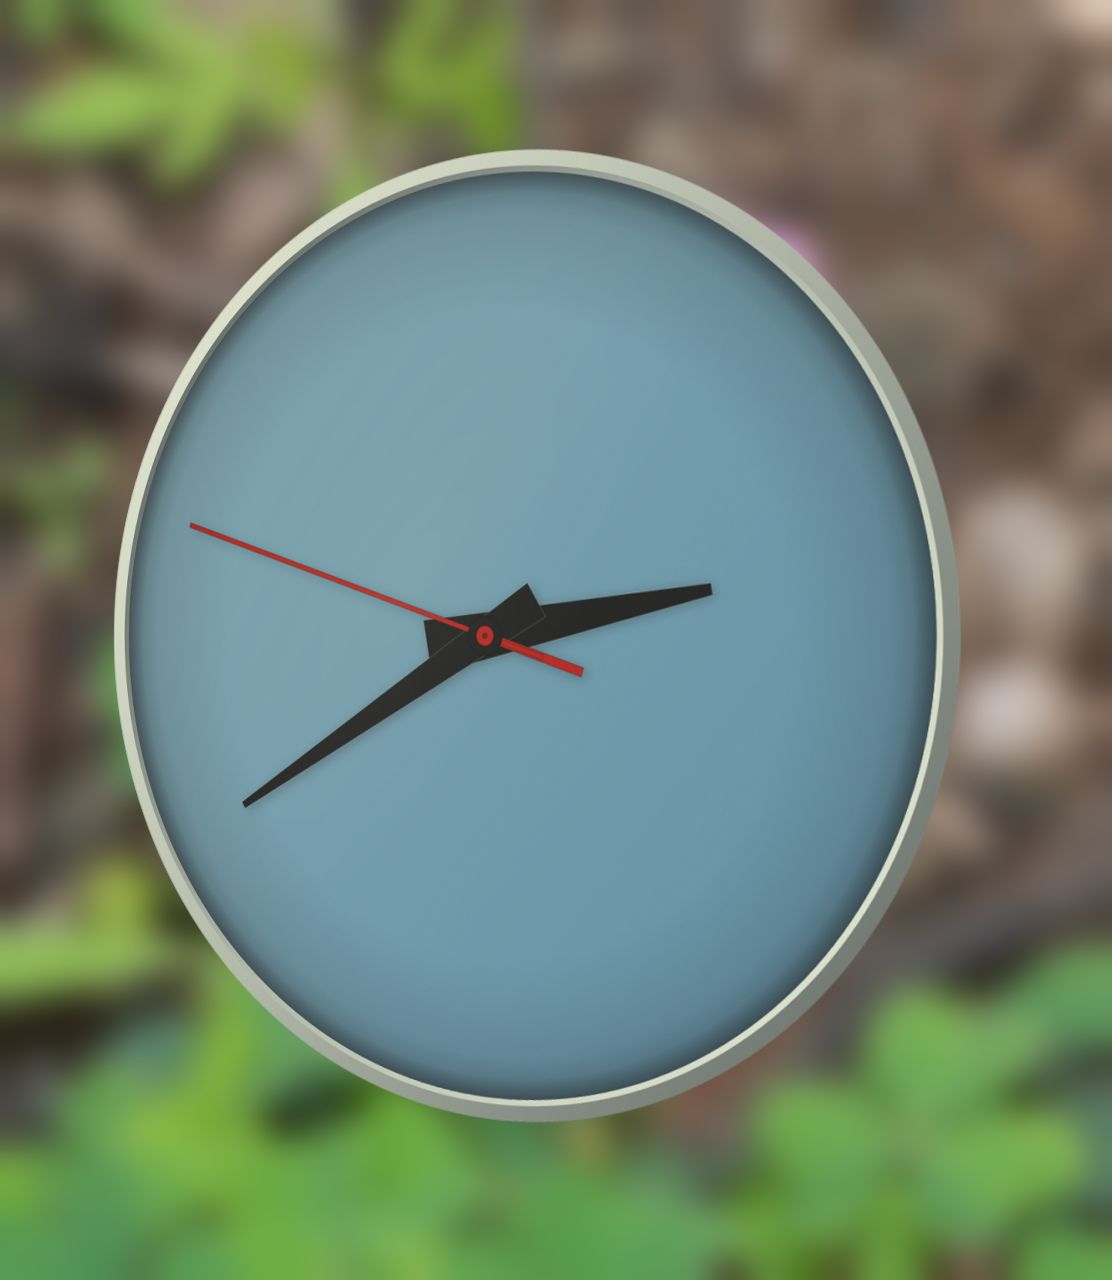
2:39:48
